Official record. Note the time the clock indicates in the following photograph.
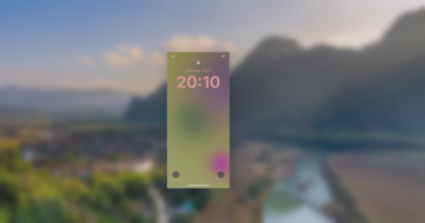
20:10
